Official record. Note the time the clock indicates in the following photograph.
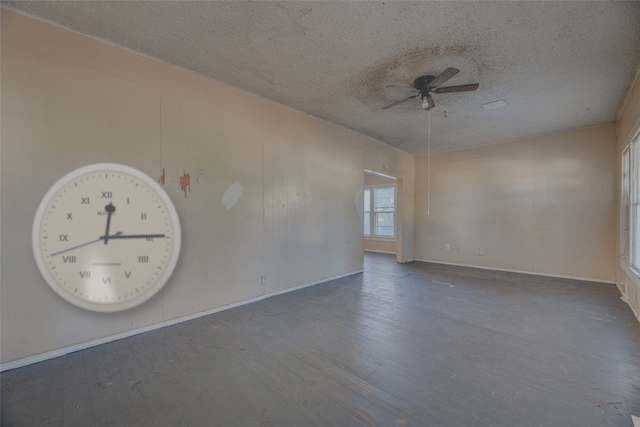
12:14:42
